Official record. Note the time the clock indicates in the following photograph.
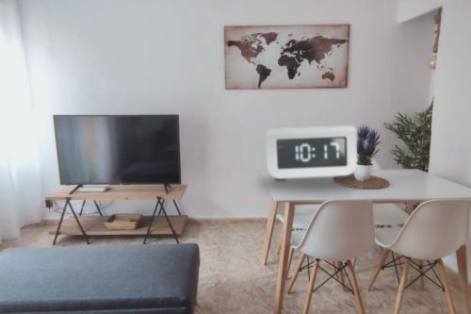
10:17
